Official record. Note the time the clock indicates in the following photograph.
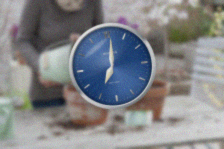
7:01
